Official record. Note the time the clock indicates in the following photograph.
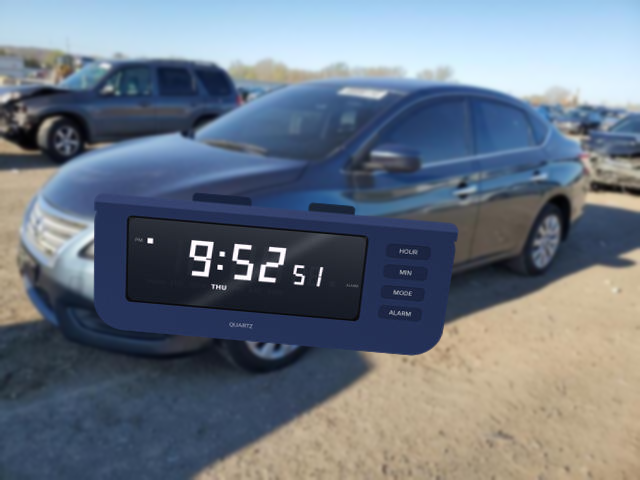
9:52:51
